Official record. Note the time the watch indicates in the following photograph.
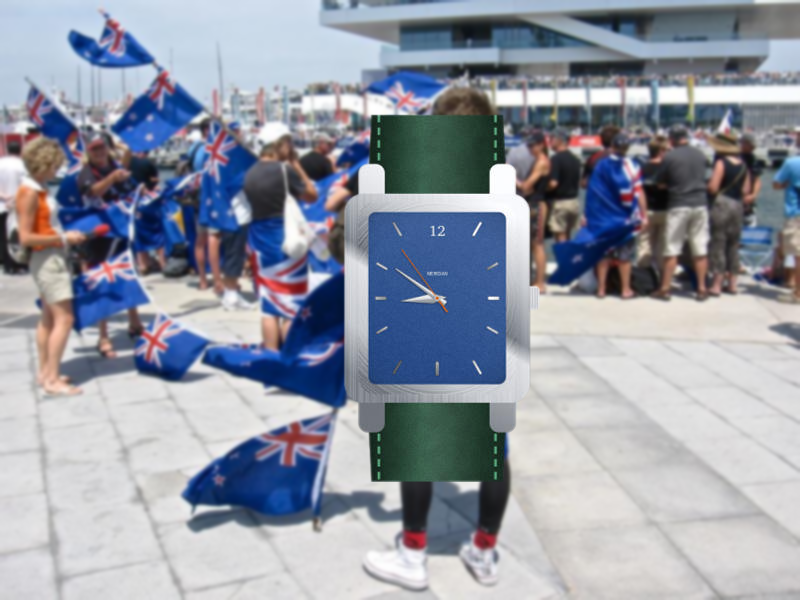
8:50:54
